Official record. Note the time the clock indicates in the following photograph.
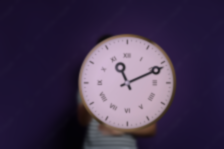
11:11
